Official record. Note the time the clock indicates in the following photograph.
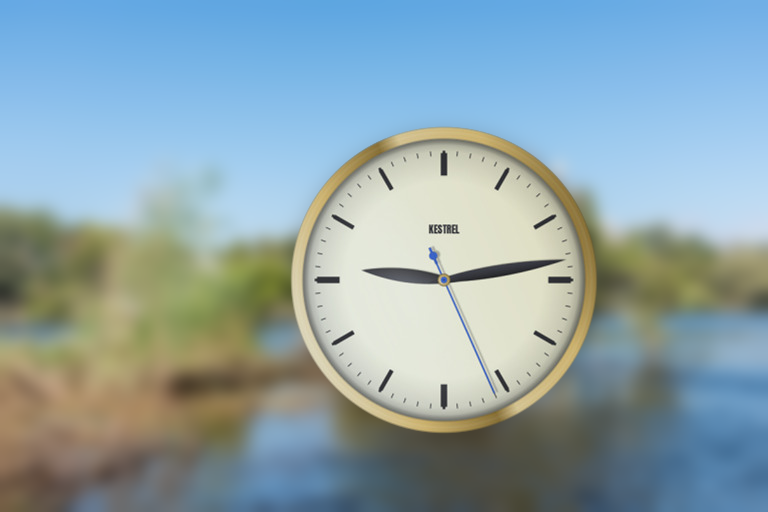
9:13:26
